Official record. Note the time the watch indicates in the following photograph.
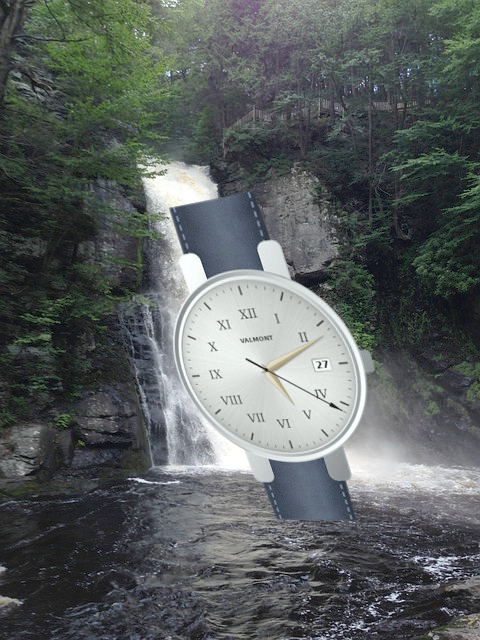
5:11:21
